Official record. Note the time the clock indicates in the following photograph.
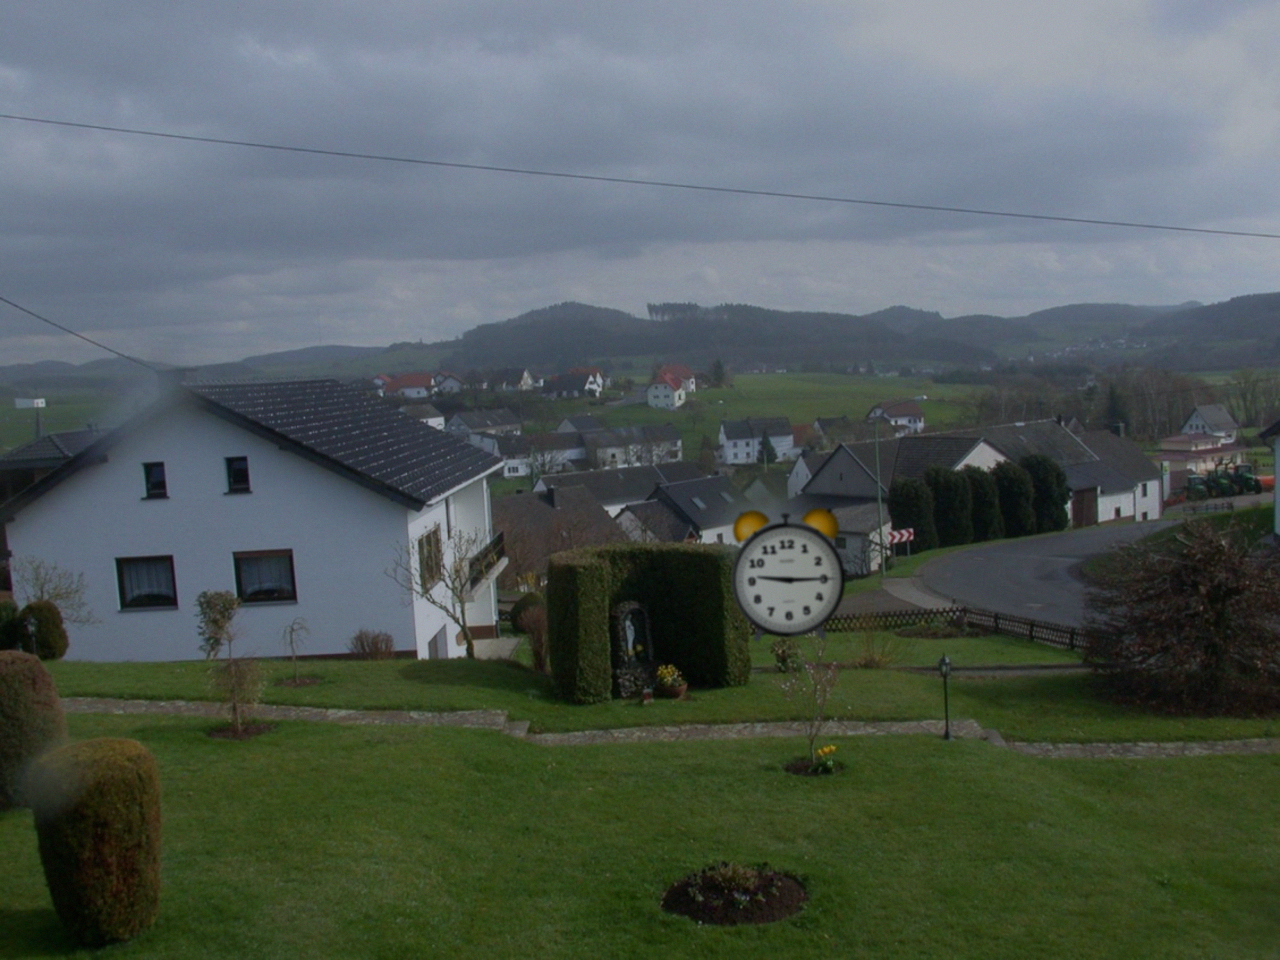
9:15
